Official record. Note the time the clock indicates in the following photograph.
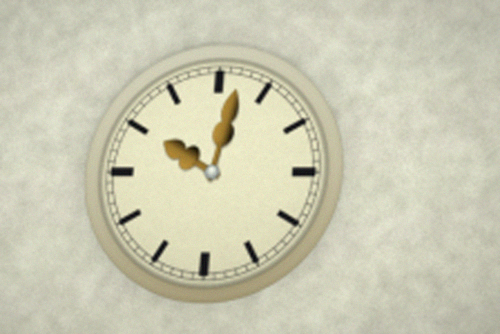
10:02
